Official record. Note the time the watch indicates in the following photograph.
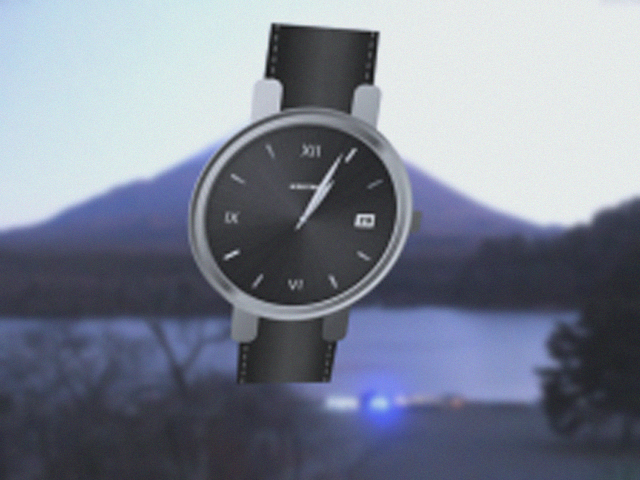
1:04
